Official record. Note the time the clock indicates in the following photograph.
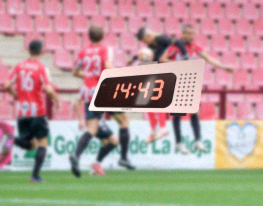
14:43
